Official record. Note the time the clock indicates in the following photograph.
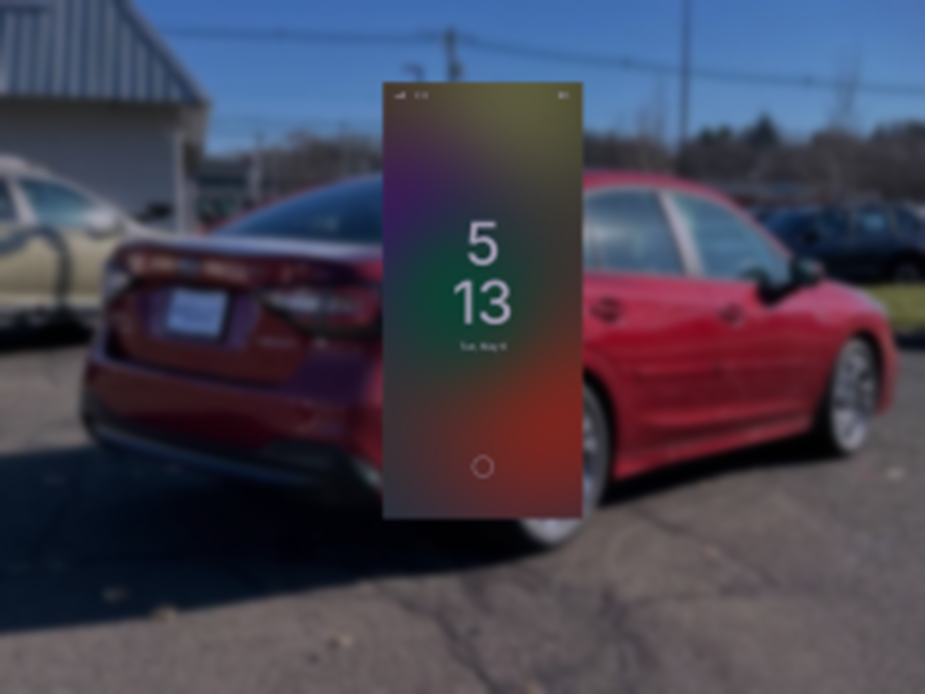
5:13
